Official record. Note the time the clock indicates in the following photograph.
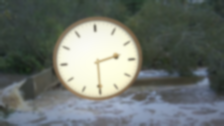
2:30
